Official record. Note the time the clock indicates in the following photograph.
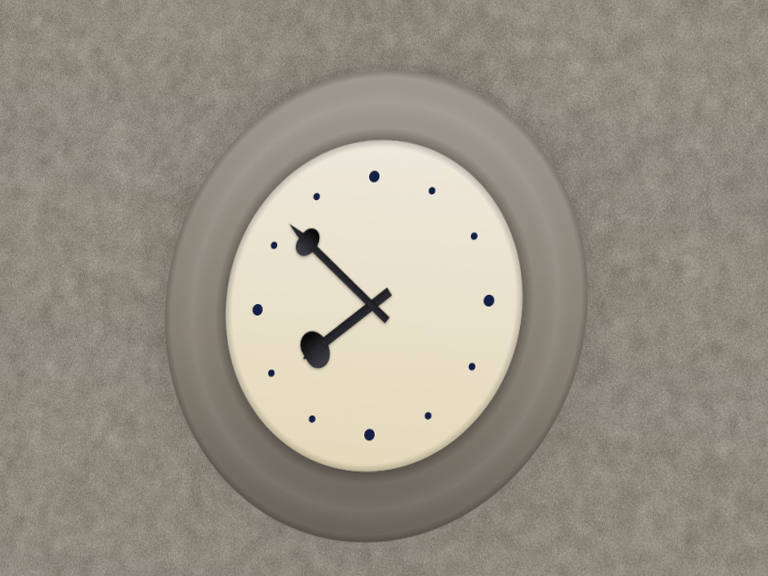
7:52
